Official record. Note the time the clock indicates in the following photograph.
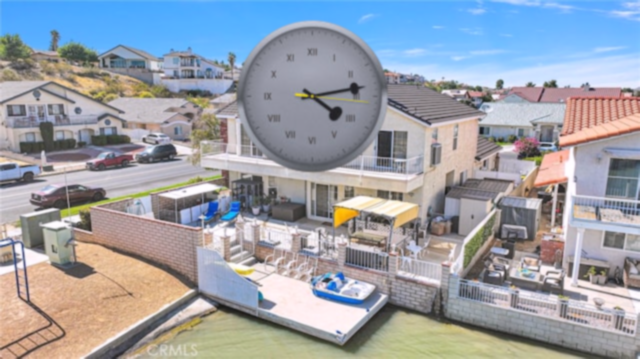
4:13:16
